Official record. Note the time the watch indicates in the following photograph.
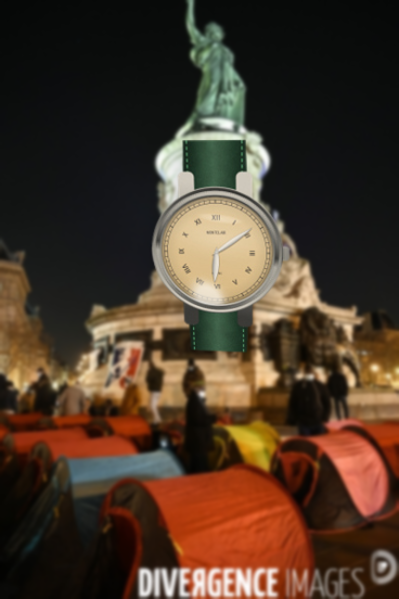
6:09
